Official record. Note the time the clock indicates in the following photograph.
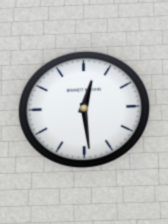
12:29
